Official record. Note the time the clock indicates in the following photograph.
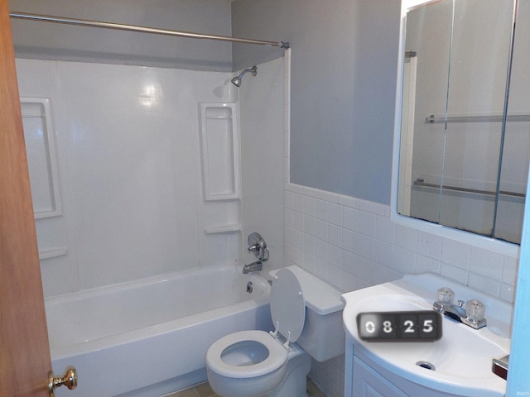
8:25
